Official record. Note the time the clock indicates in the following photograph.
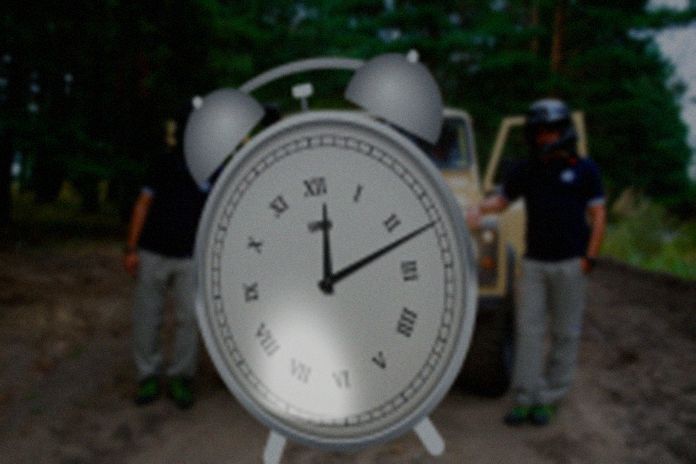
12:12
